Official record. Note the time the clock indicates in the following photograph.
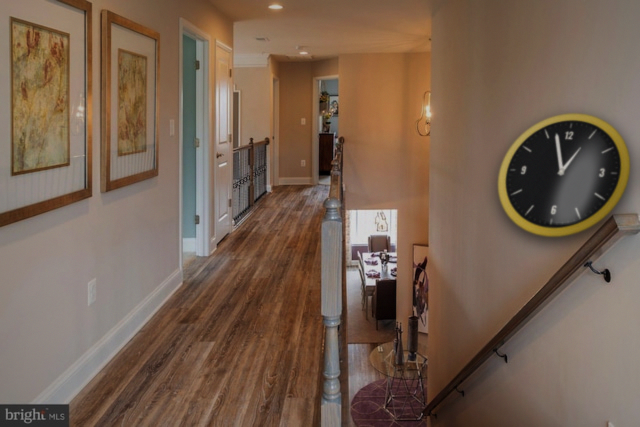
12:57
